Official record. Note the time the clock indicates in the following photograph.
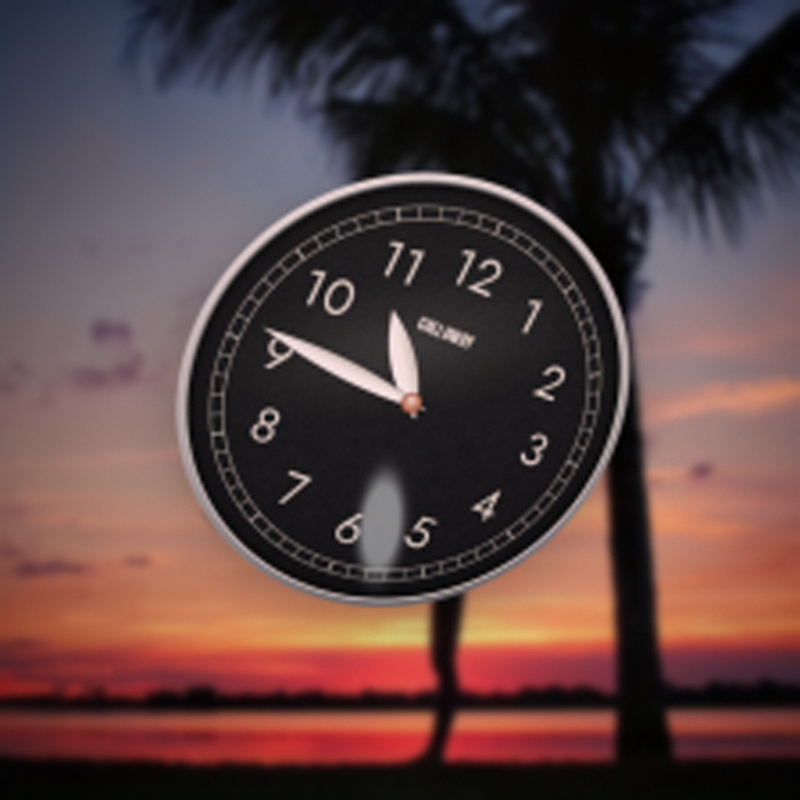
10:46
